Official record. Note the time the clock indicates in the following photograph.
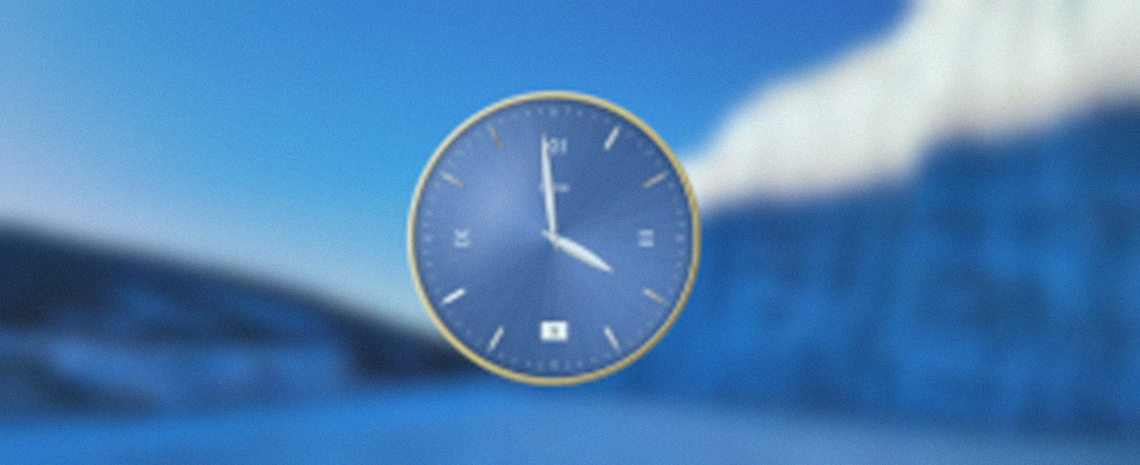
3:59
